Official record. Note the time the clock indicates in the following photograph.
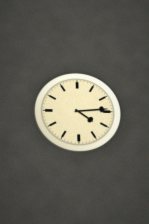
4:14
